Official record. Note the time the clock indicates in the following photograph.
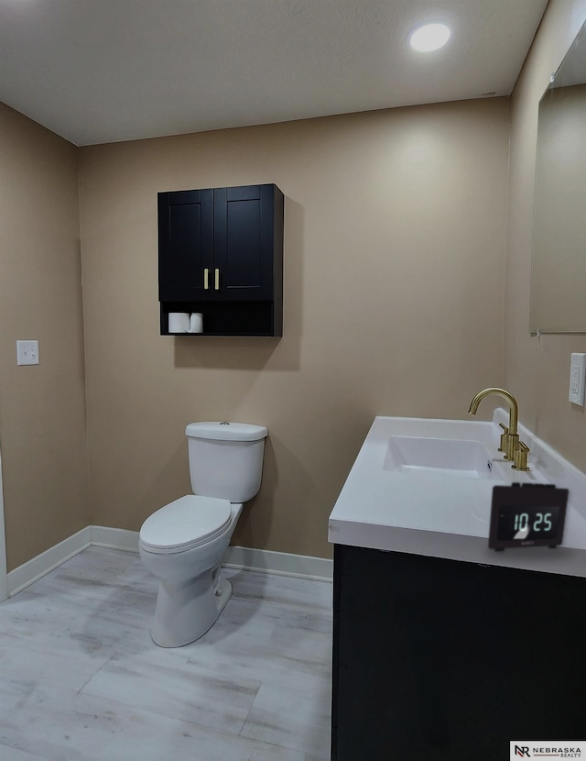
10:25
